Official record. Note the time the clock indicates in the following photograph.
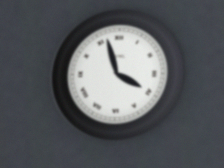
3:57
